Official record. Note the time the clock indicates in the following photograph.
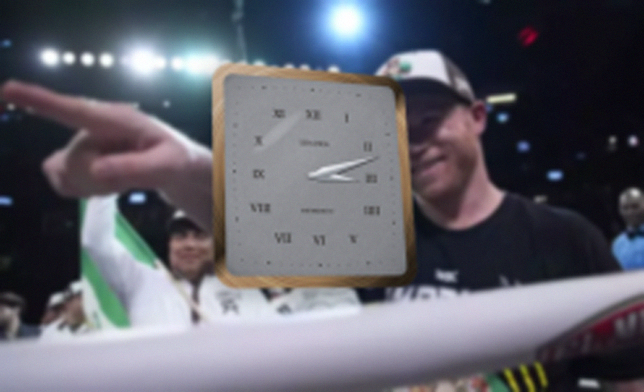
3:12
